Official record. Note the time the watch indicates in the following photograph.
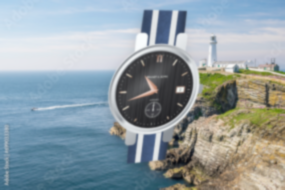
10:42
